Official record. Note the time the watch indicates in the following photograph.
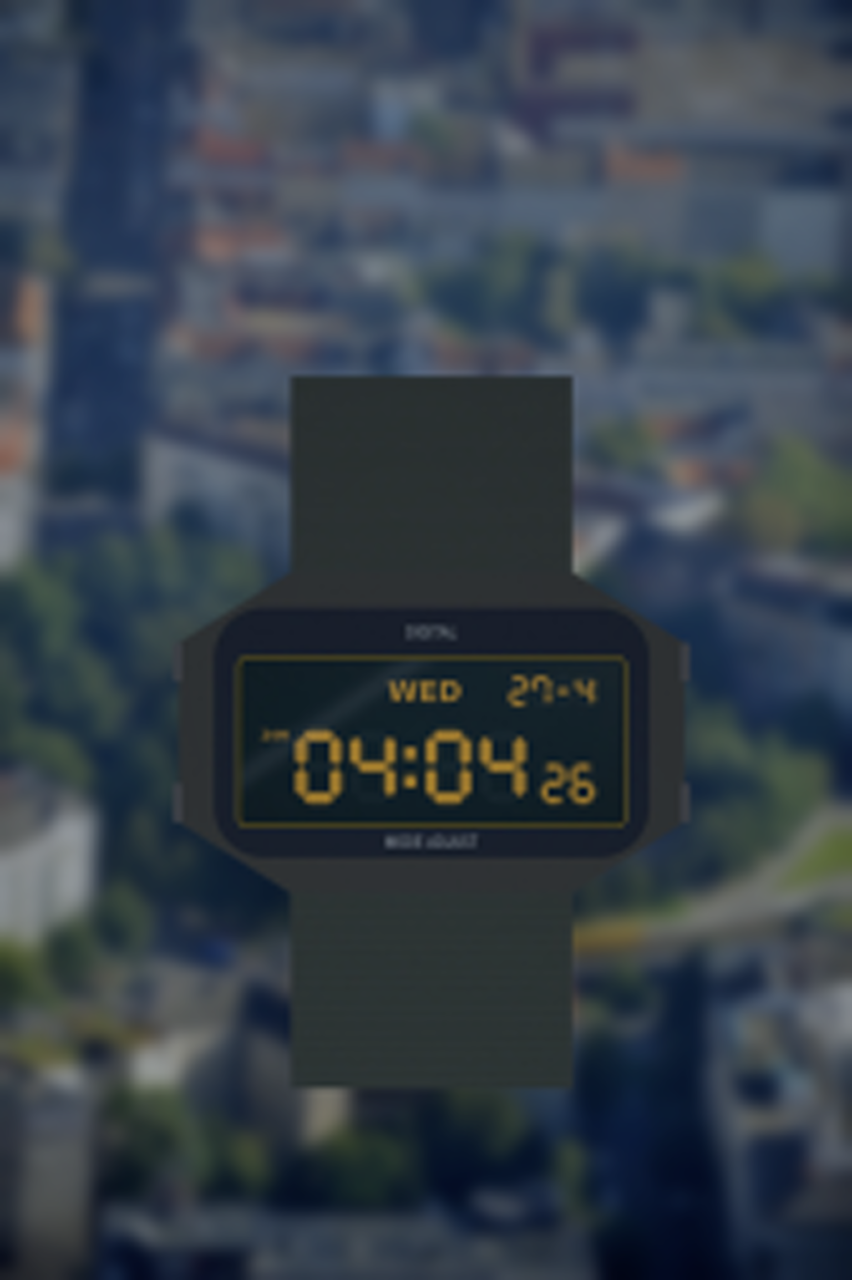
4:04:26
